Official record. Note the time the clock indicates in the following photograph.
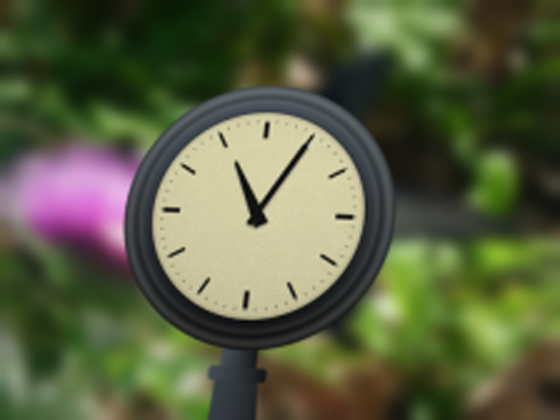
11:05
